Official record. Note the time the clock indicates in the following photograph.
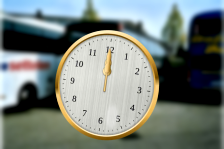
12:00
